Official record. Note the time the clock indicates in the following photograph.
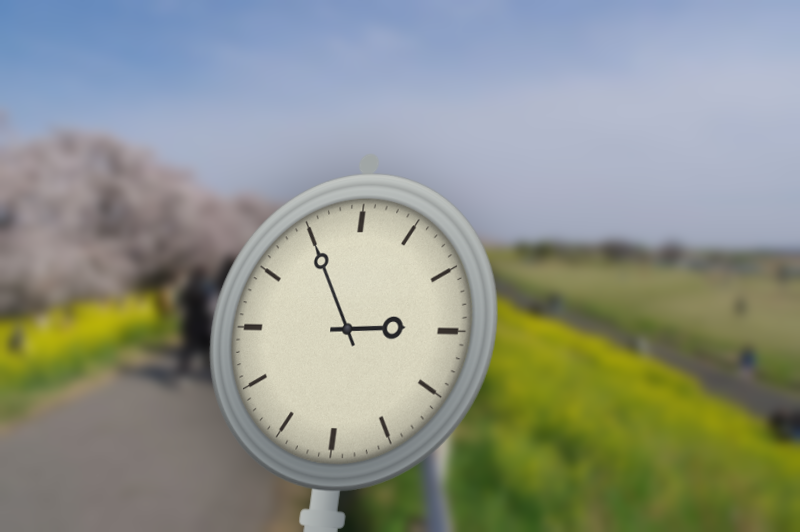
2:55
